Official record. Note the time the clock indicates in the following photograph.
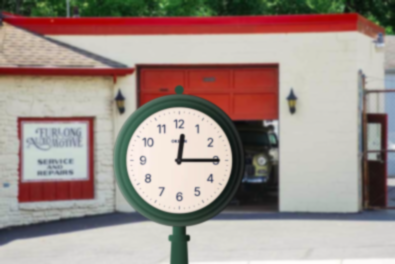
12:15
